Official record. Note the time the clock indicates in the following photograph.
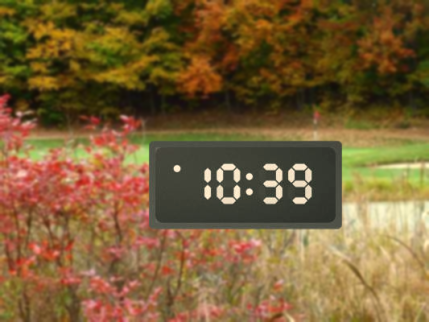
10:39
